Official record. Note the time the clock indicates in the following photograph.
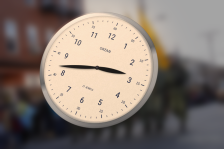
2:42
